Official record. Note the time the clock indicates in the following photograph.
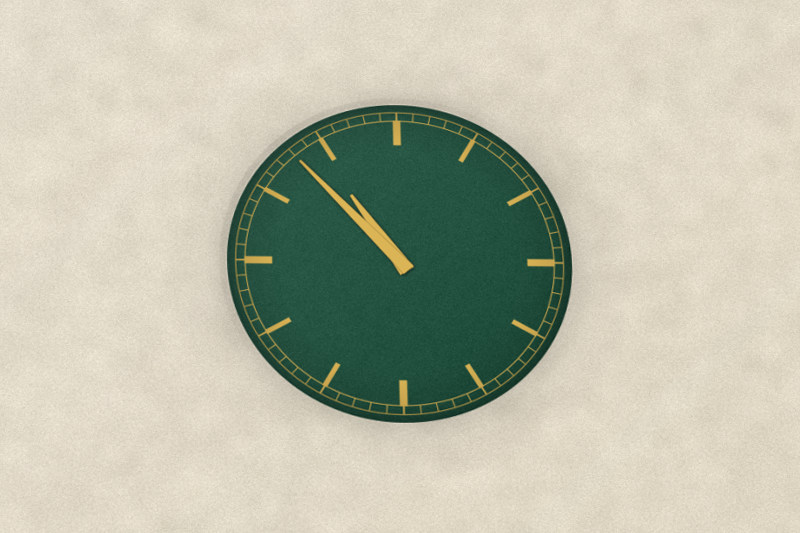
10:53
